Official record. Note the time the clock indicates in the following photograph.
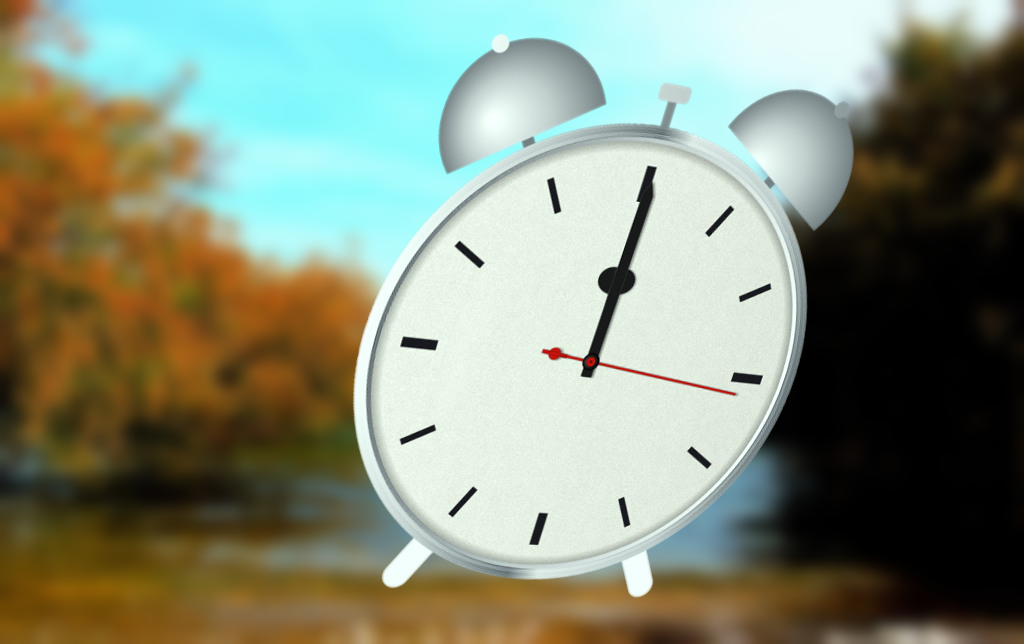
12:00:16
